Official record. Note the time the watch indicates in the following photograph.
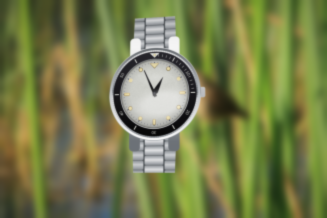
12:56
